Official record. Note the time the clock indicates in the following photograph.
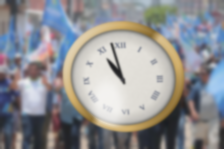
10:58
